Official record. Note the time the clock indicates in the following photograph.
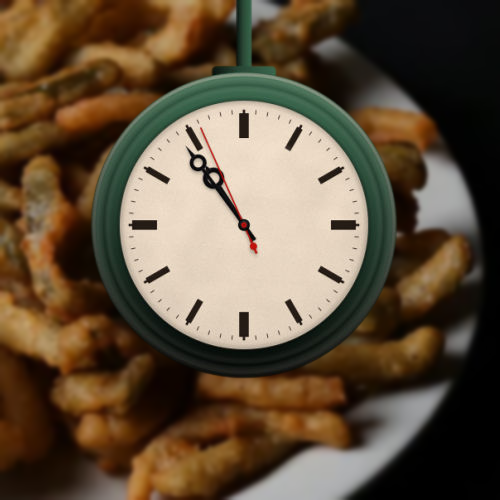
10:53:56
